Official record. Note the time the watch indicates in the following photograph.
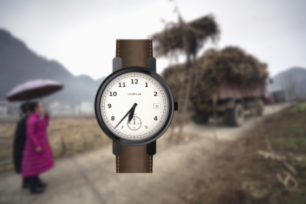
6:37
